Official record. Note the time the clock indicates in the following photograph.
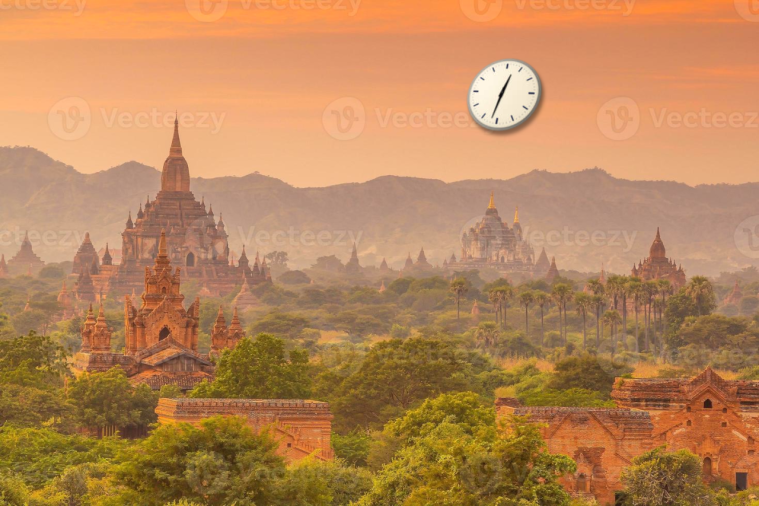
12:32
